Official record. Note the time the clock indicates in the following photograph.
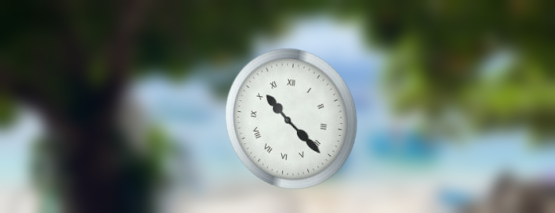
10:21
